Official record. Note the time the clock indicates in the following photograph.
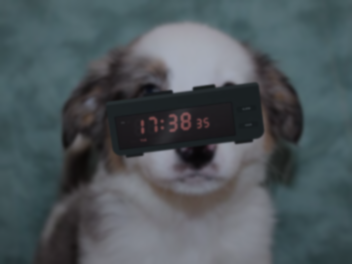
17:38
